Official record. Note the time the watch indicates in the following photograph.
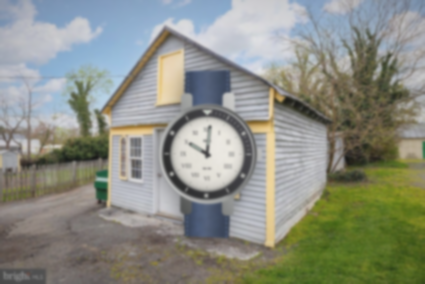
10:01
